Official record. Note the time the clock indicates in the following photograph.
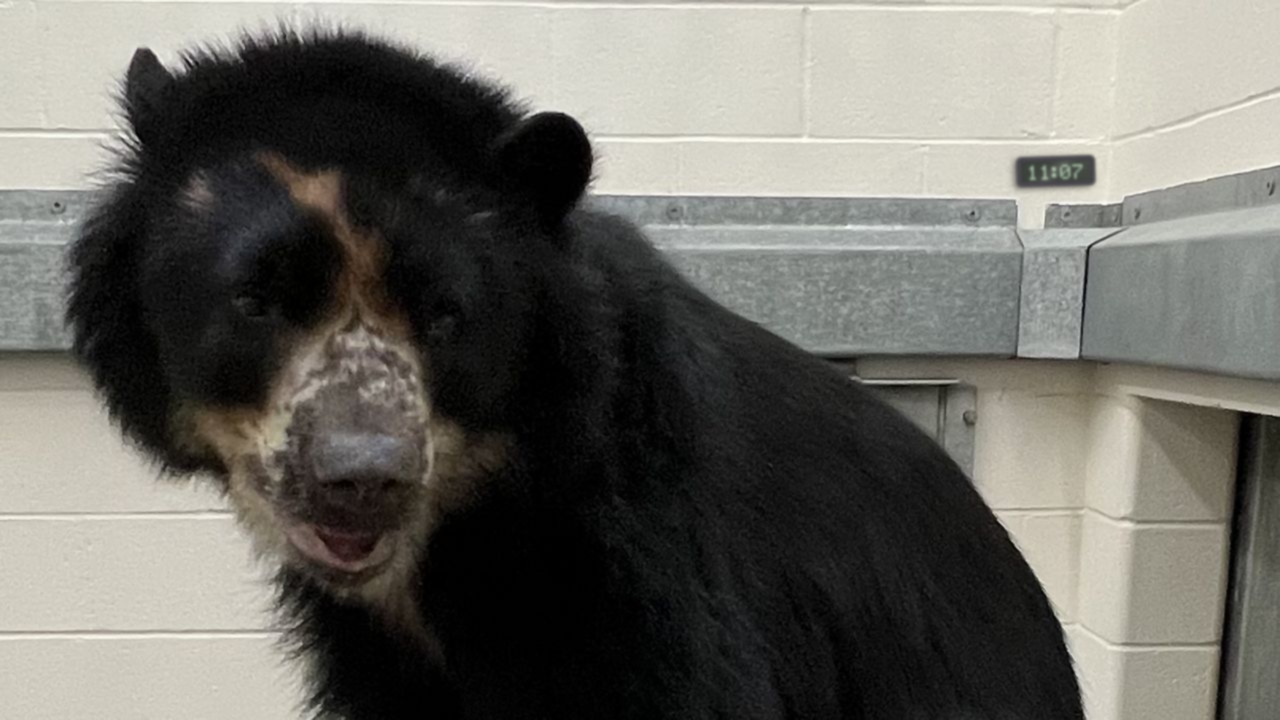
11:07
